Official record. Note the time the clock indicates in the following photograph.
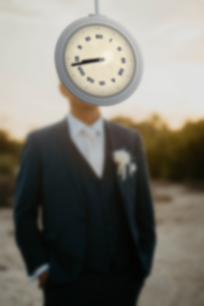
8:43
